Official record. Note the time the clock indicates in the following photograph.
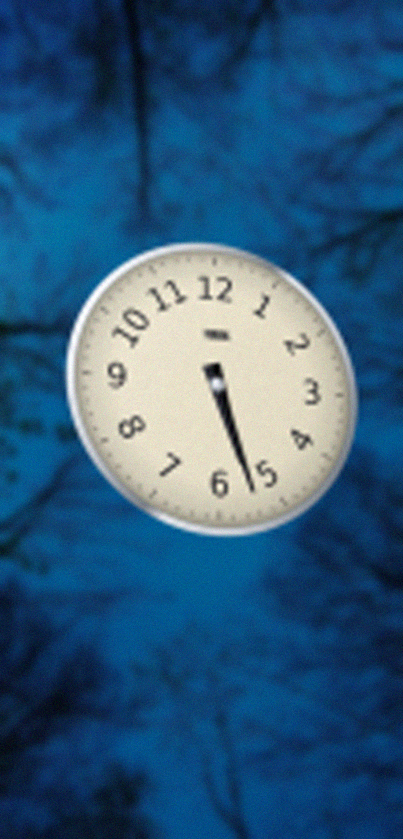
5:27
